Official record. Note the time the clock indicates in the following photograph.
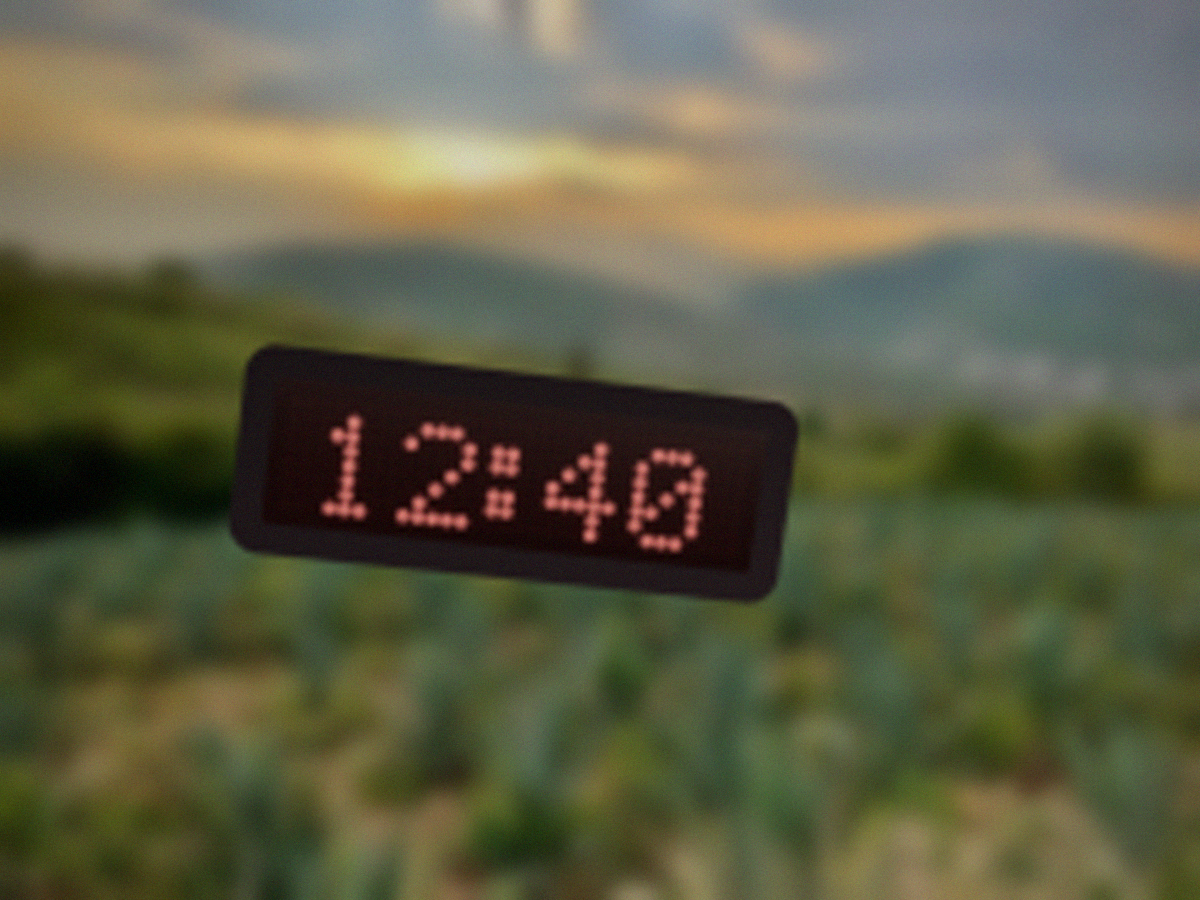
12:40
